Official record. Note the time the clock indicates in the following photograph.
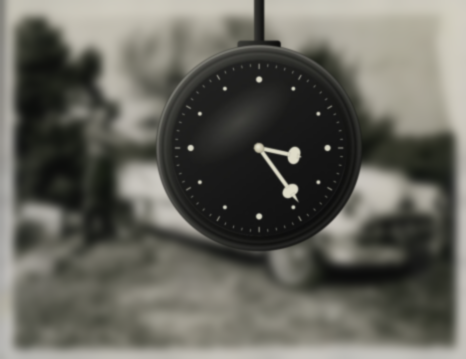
3:24
